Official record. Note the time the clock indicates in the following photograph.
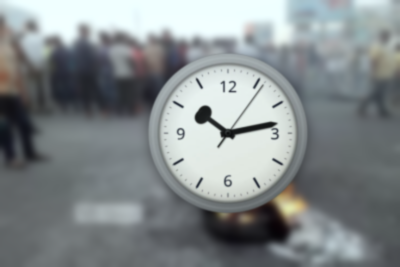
10:13:06
